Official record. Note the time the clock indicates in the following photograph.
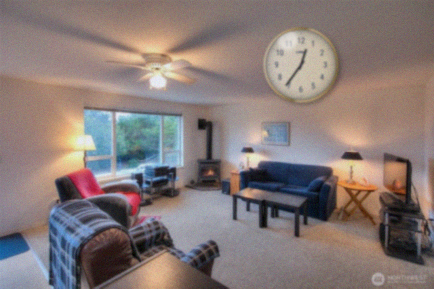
12:36
